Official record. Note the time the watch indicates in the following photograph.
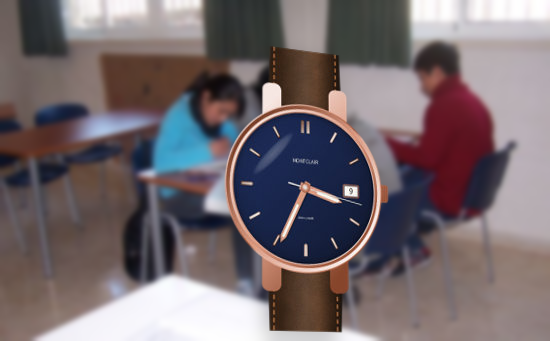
3:34:17
